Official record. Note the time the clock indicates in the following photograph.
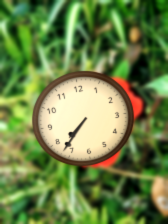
7:37
